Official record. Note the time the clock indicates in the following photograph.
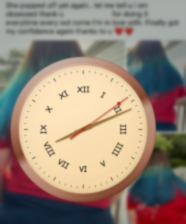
8:11:09
